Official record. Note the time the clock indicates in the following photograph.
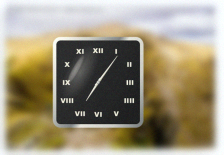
7:06
